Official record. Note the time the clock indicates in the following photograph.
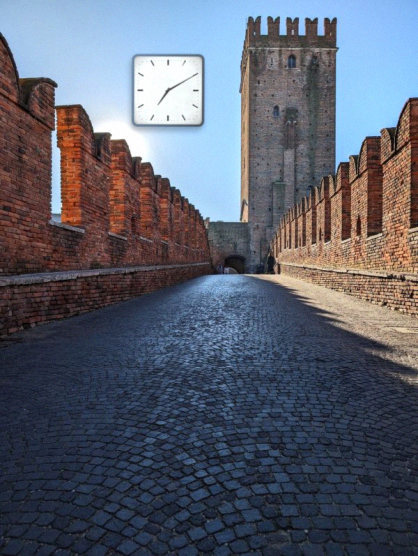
7:10
